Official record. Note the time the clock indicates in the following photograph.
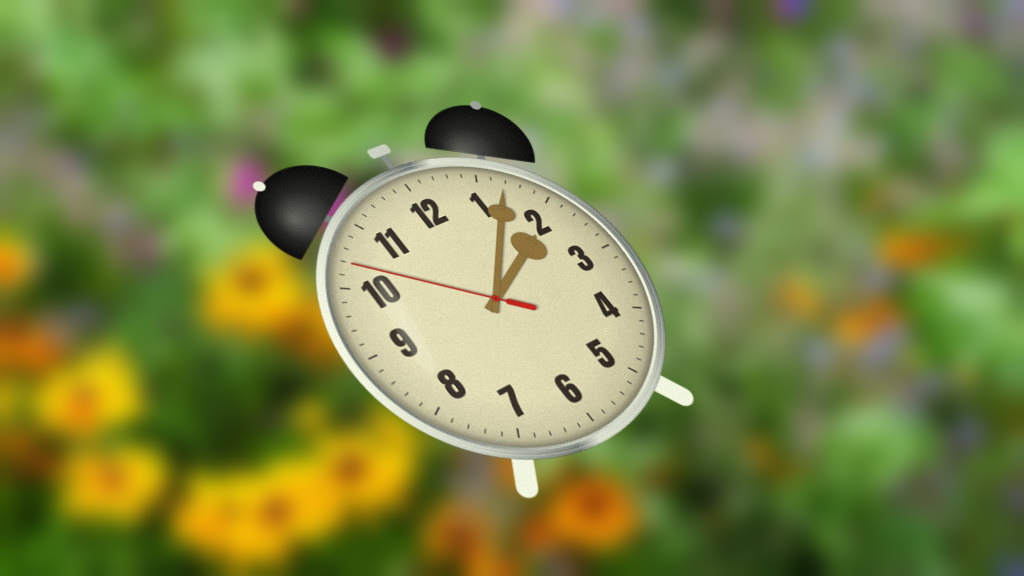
2:06:52
